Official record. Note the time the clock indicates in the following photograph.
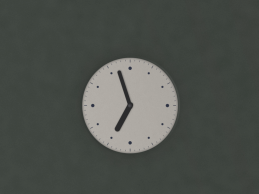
6:57
